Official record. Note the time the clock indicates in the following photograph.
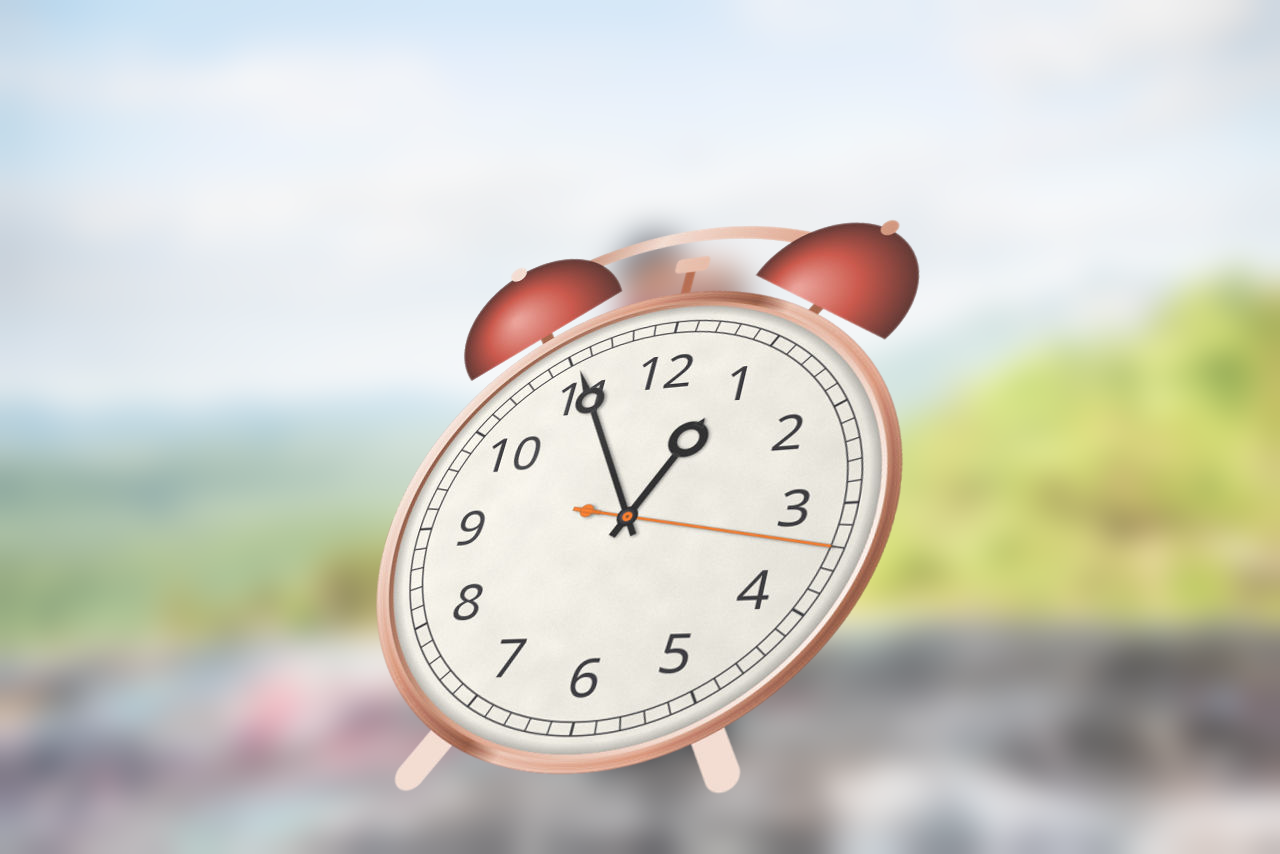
12:55:17
